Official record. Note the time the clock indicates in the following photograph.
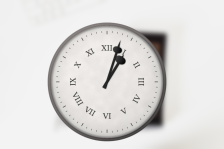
1:03
